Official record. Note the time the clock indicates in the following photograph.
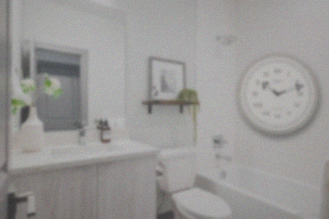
10:12
